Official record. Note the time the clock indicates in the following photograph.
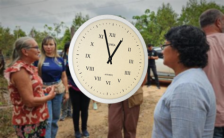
12:57
